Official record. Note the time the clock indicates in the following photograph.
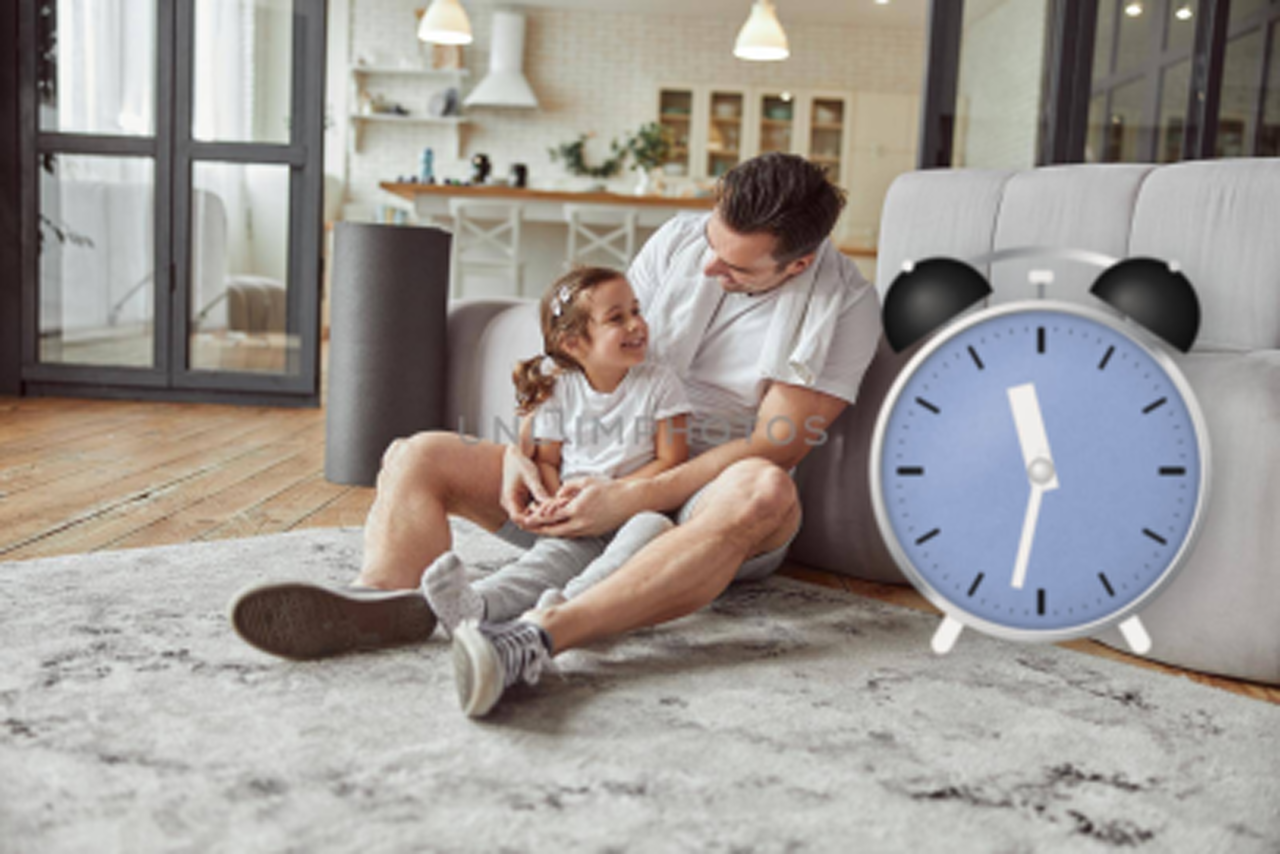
11:32
